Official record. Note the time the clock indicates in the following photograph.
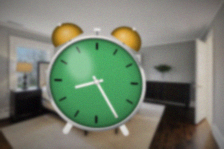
8:25
